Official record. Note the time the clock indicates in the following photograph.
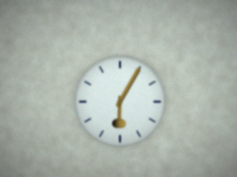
6:05
